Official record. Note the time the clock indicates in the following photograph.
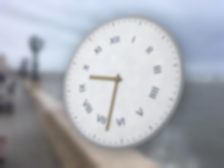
9:33
